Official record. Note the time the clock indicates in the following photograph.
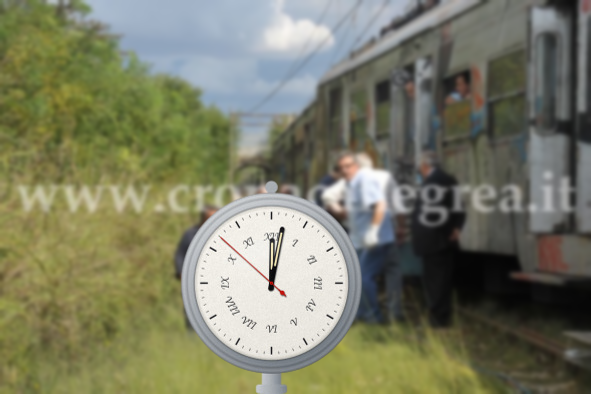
12:01:52
